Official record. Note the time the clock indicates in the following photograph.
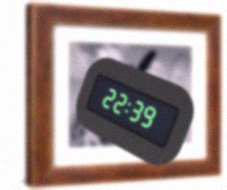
22:39
